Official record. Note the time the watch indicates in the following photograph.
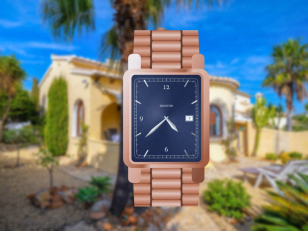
4:38
